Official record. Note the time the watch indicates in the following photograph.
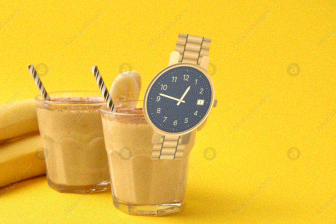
12:47
